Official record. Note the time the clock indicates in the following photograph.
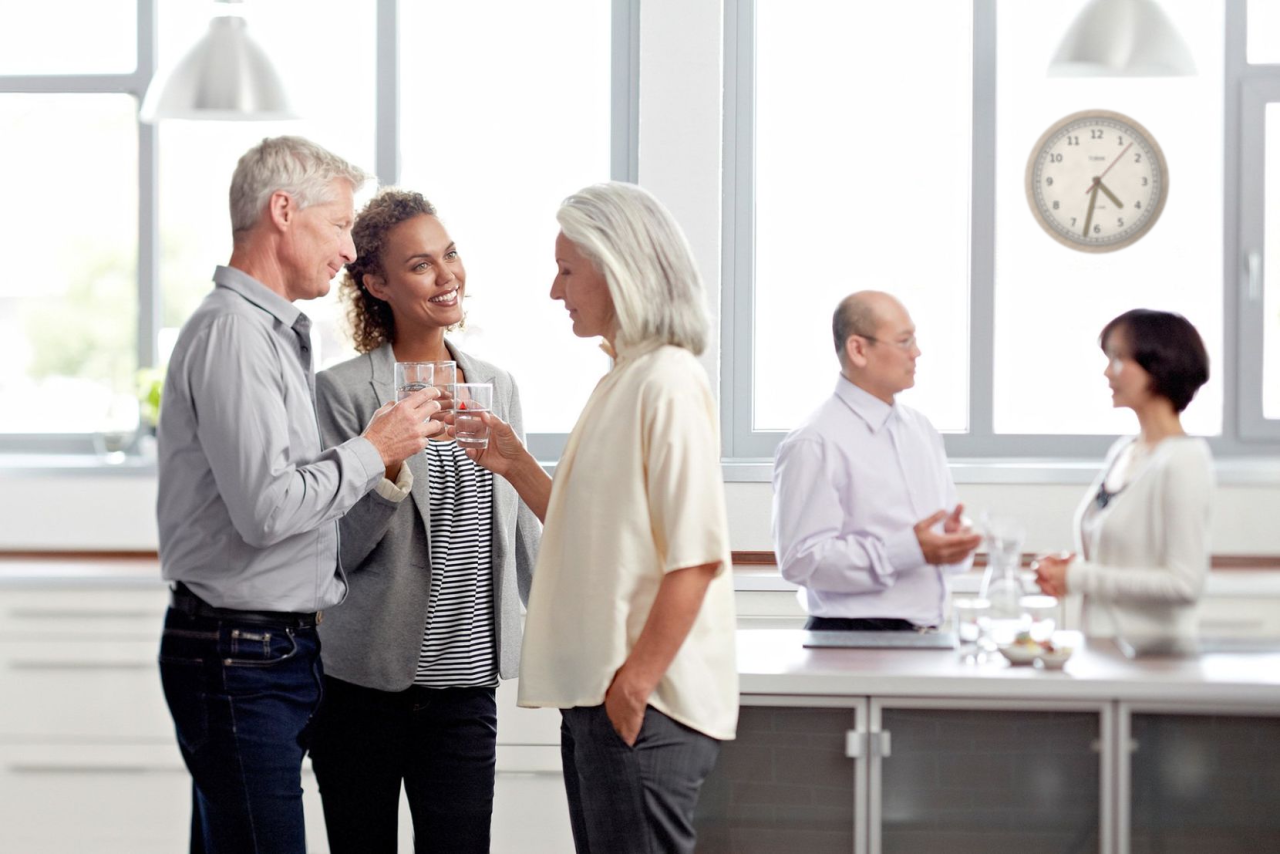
4:32:07
